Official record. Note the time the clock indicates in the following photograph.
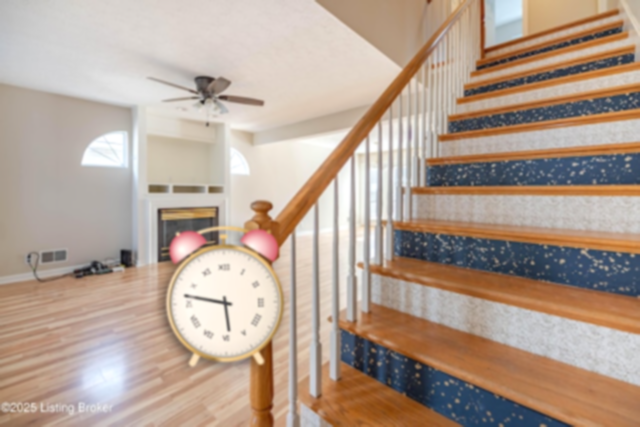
5:47
